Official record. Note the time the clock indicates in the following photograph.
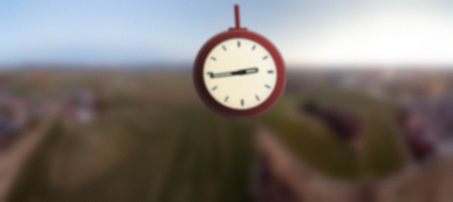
2:44
